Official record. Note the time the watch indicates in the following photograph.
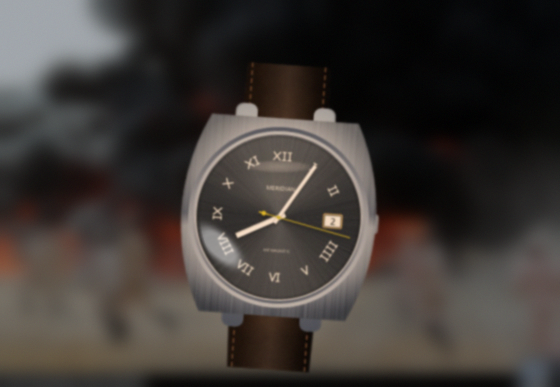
8:05:17
